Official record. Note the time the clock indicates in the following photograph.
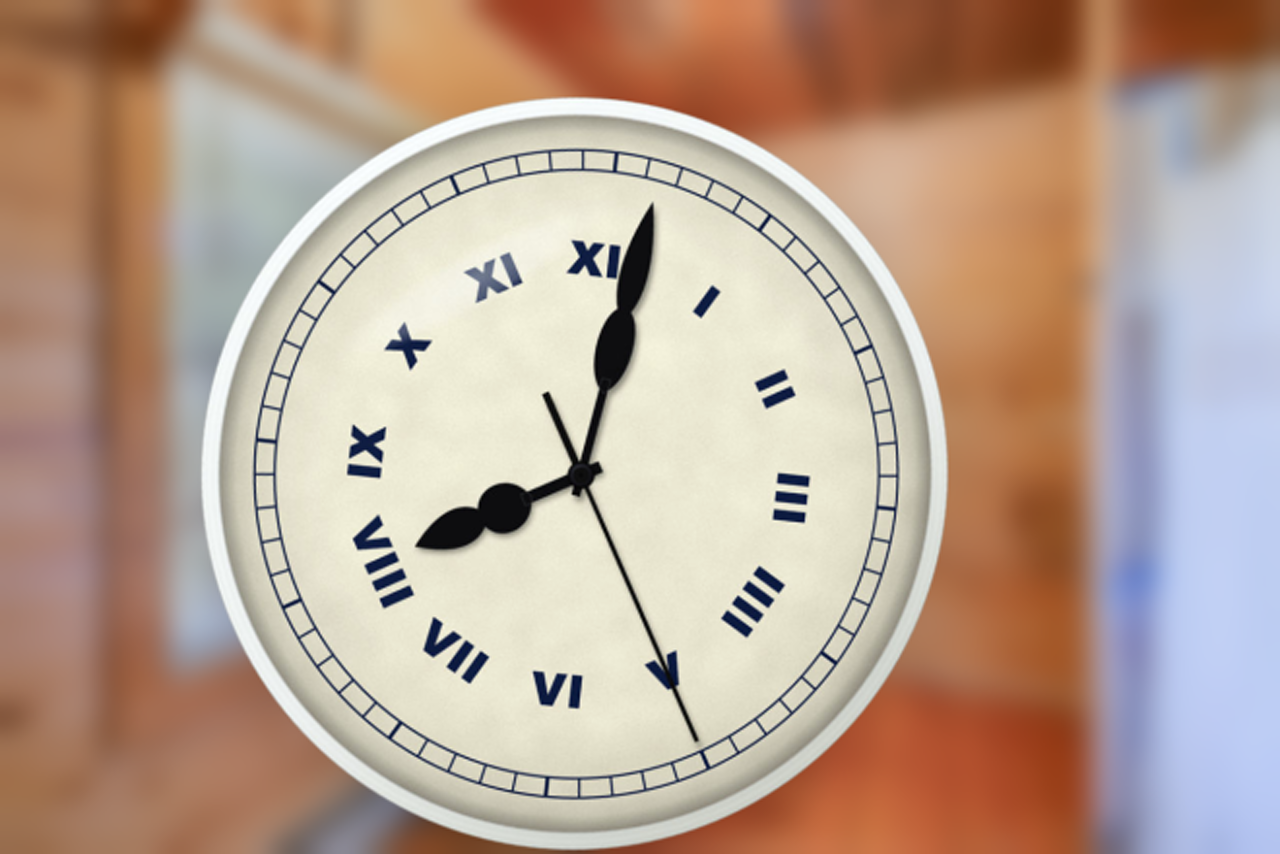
8:01:25
